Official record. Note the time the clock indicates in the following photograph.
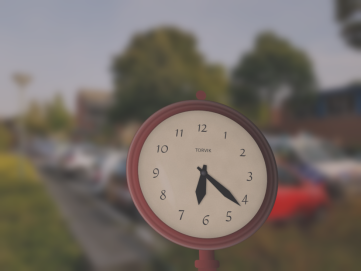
6:22
